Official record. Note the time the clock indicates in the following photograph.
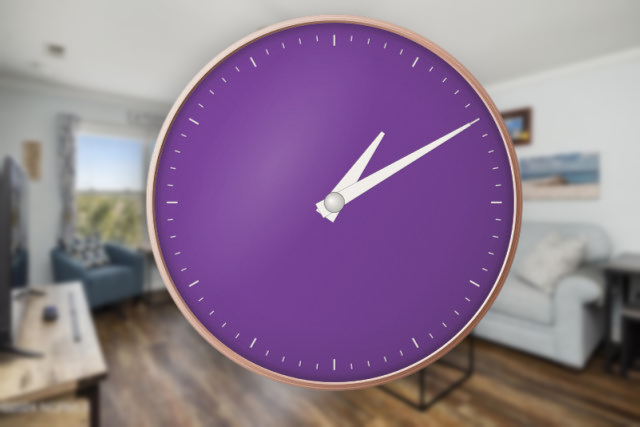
1:10
